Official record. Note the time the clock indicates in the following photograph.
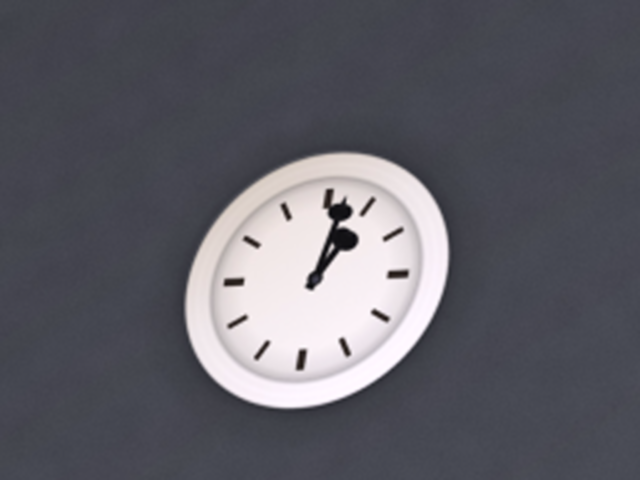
1:02
